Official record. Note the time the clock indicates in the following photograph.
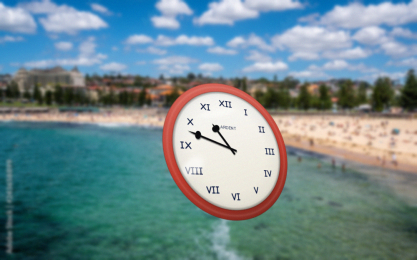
10:48
